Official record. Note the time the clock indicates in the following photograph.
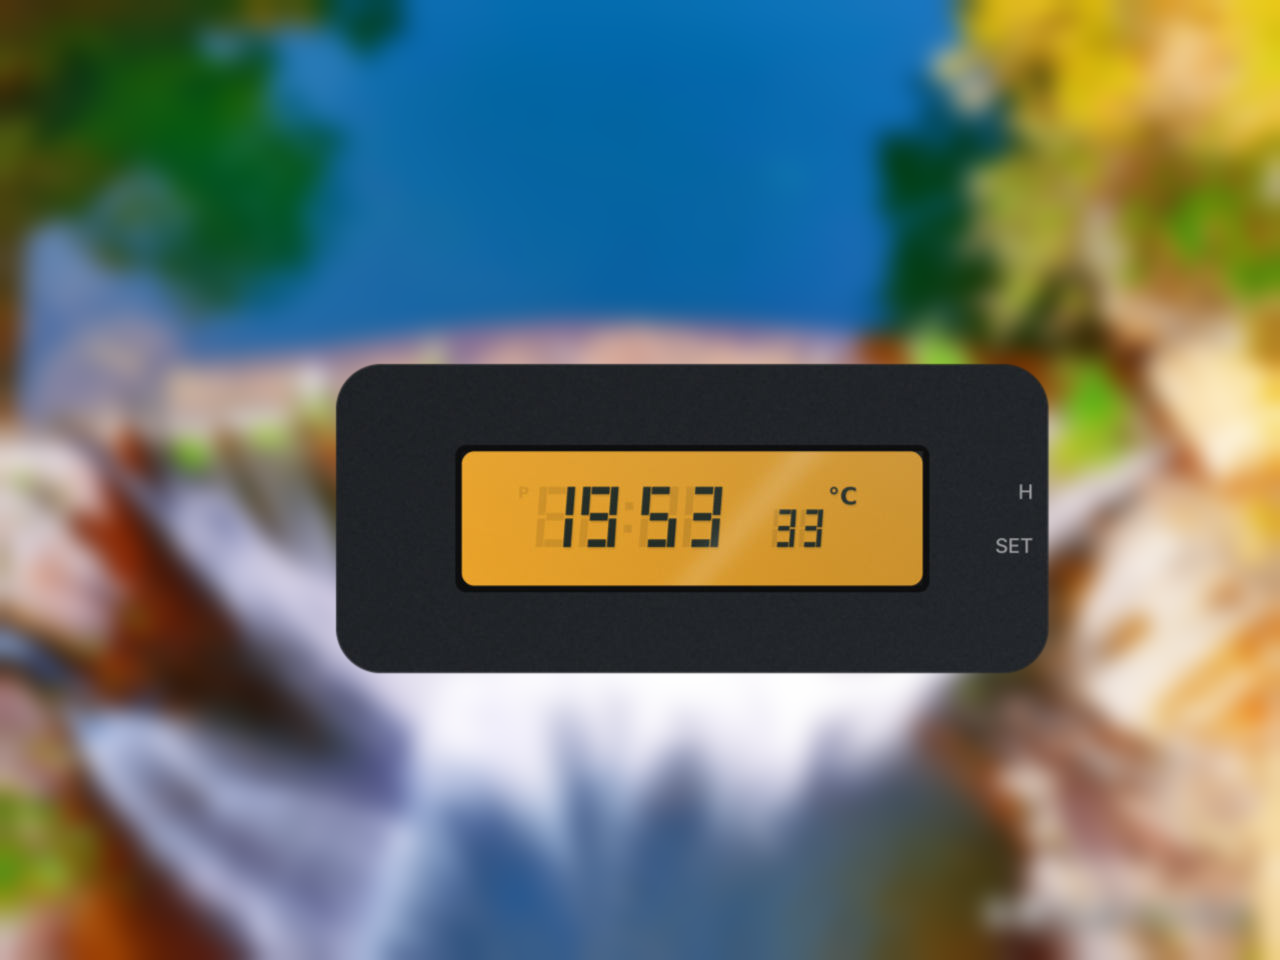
19:53
